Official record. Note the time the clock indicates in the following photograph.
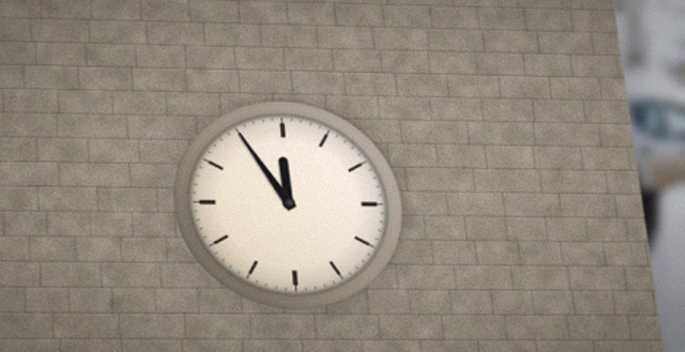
11:55
